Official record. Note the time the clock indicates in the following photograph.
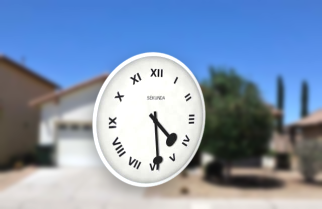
4:29
